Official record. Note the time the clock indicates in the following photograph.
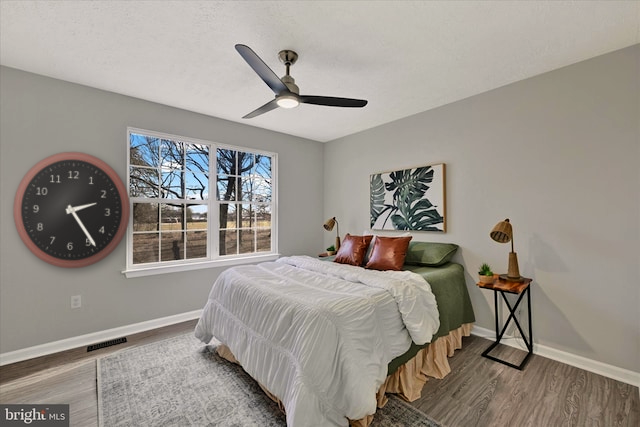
2:24
